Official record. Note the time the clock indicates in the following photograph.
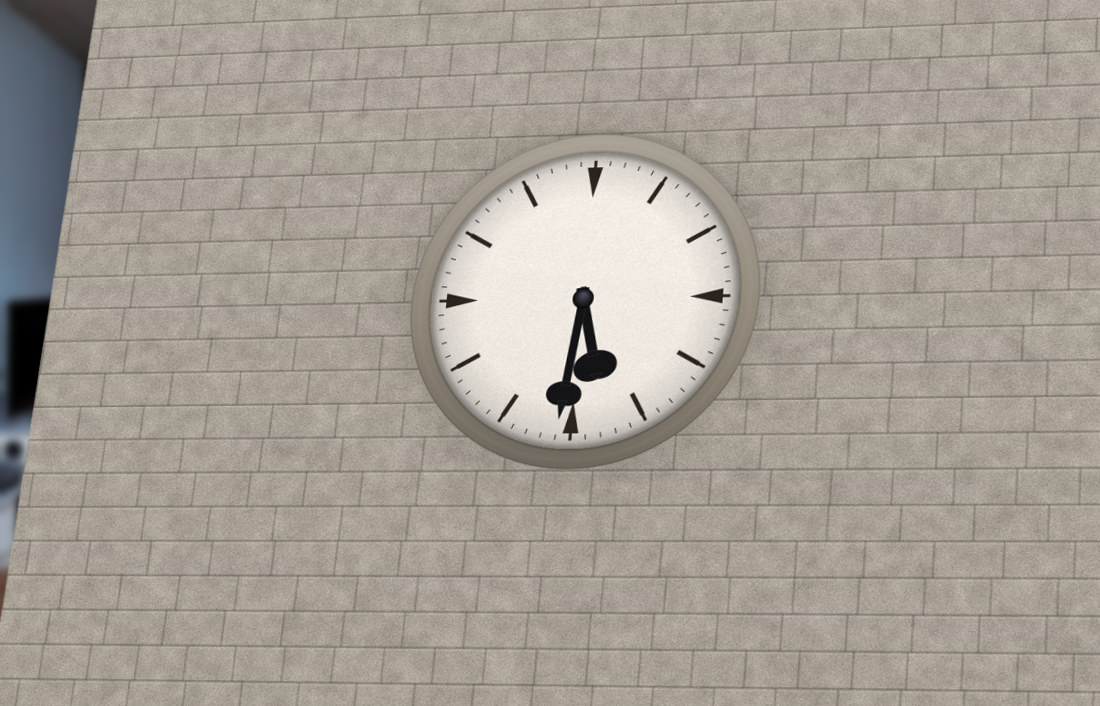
5:31
